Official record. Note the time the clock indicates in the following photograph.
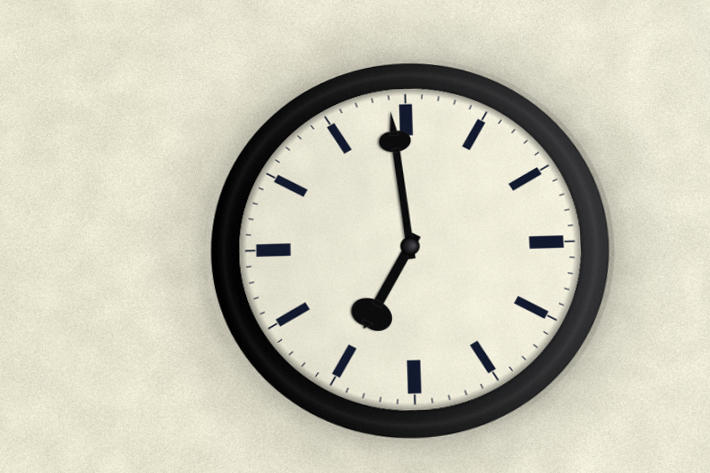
6:59
